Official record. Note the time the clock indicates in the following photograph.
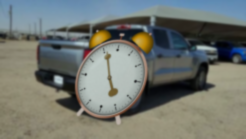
4:56
